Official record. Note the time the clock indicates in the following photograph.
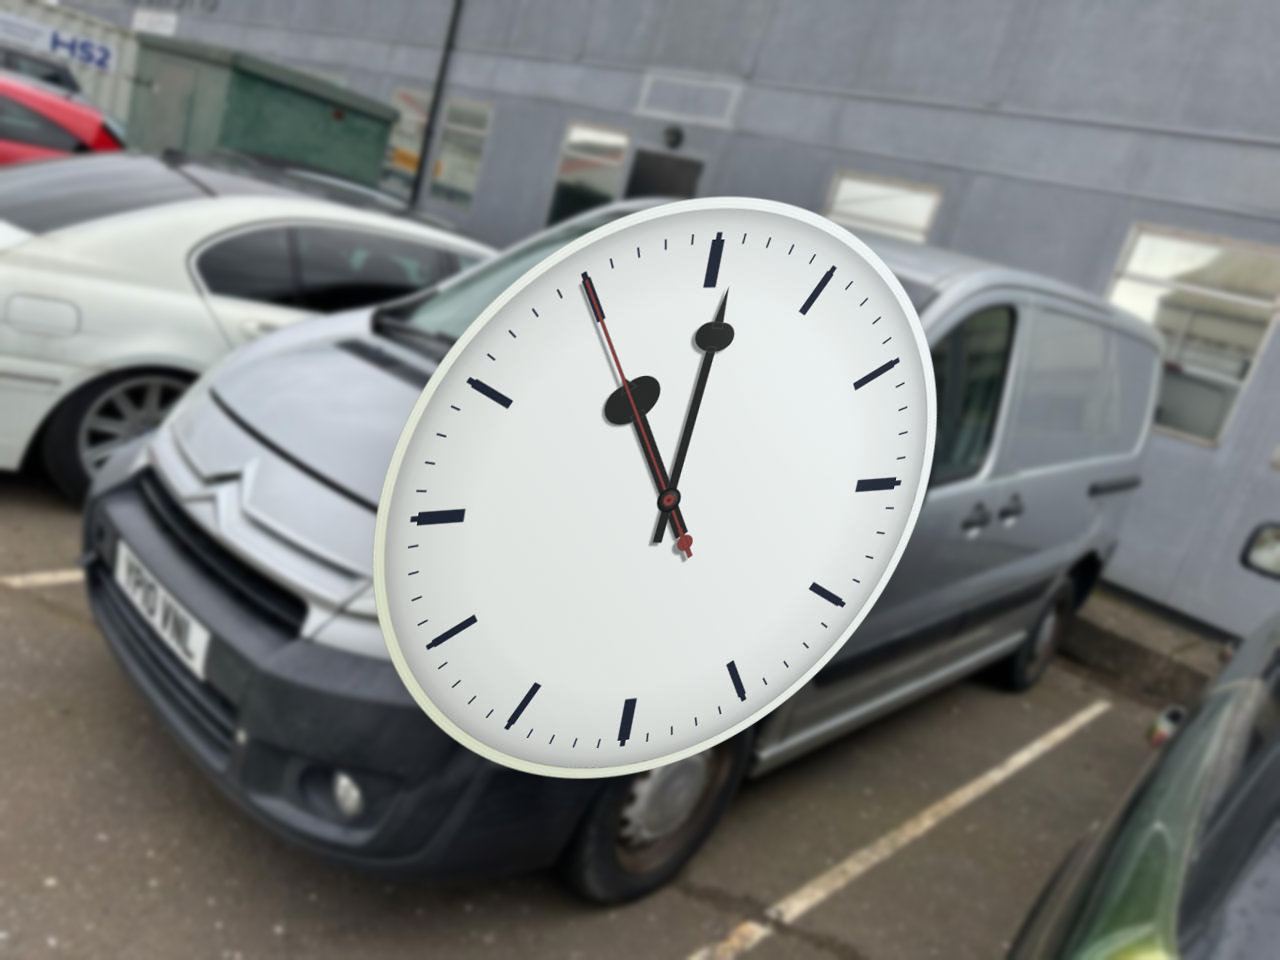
11:00:55
